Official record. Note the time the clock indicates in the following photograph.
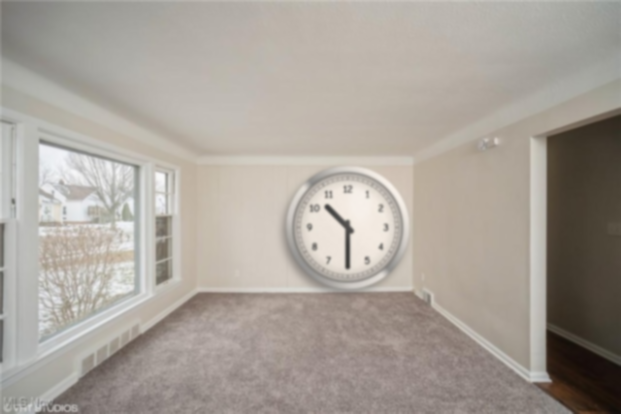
10:30
